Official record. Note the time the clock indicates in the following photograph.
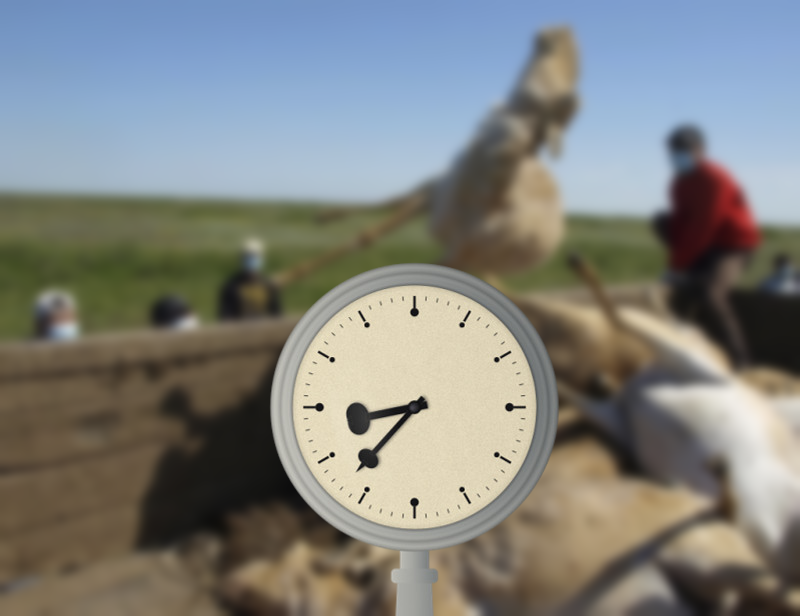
8:37
